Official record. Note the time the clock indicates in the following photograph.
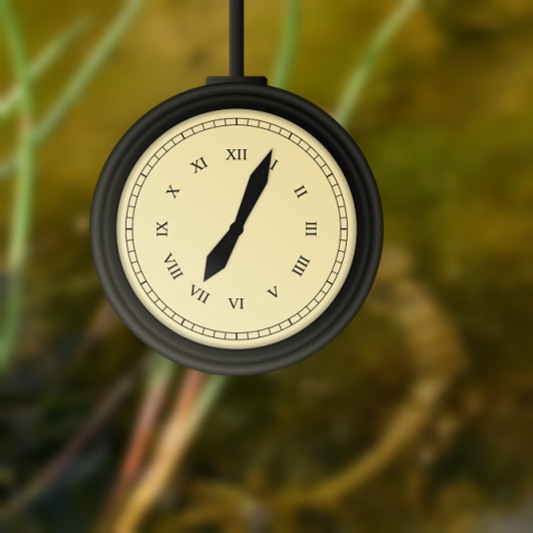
7:04
